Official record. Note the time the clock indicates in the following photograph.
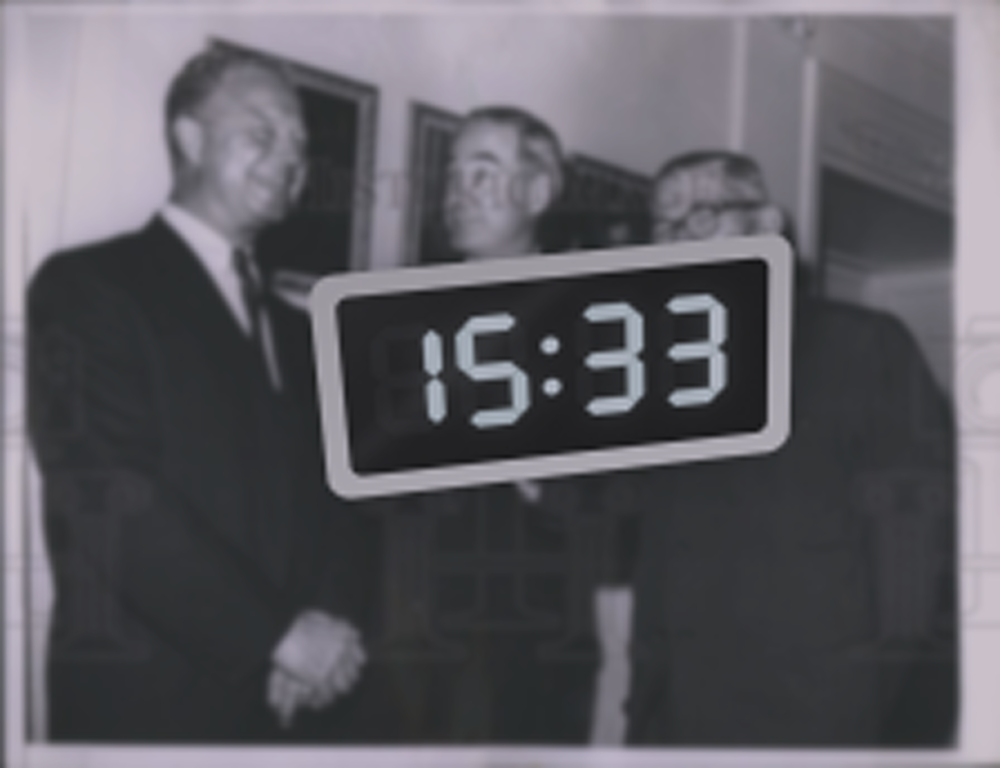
15:33
